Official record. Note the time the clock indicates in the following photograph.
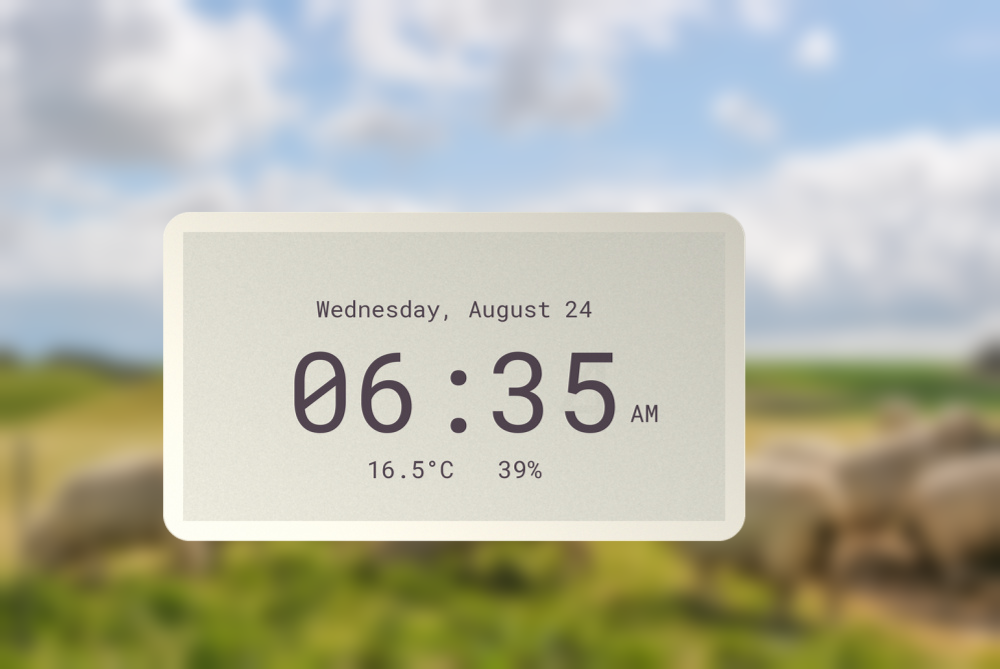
6:35
